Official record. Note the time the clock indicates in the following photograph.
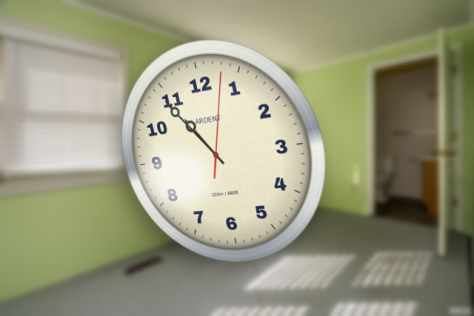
10:54:03
